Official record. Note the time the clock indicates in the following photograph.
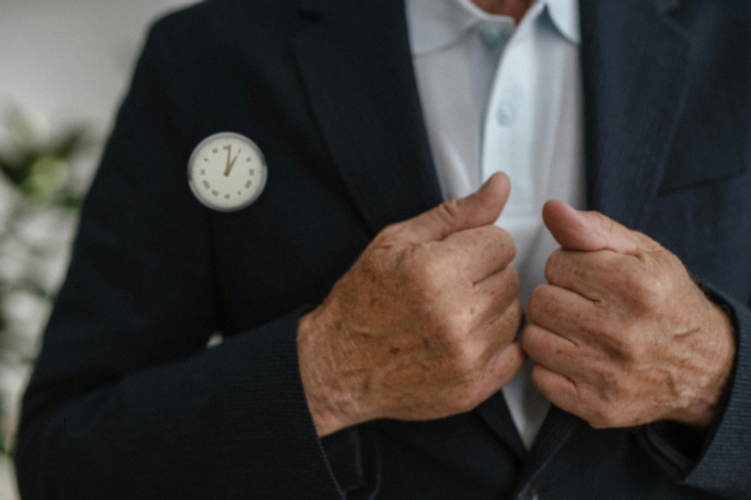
1:01
